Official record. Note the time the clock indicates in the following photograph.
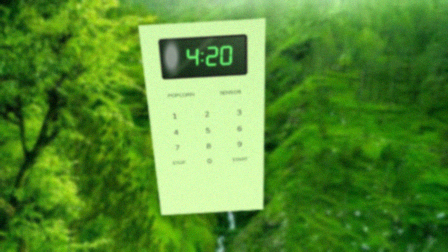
4:20
